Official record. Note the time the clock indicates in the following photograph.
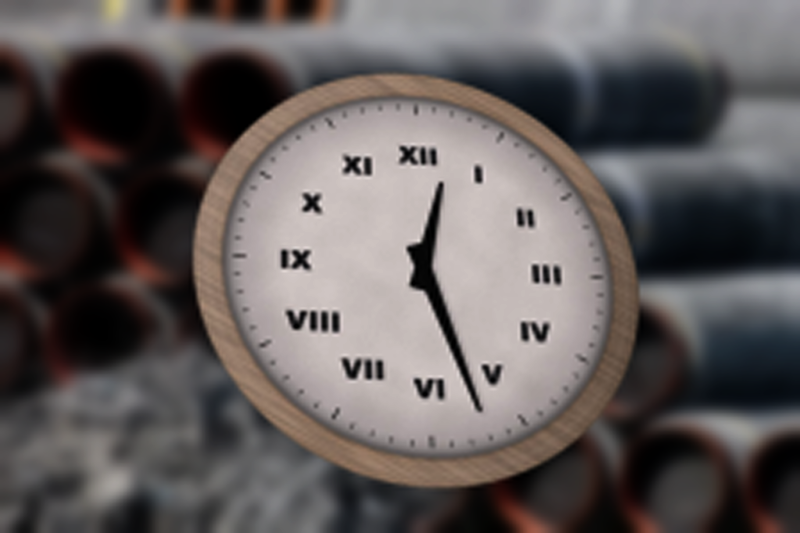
12:27
